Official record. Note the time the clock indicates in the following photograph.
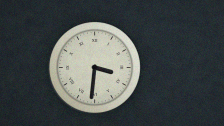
3:31
